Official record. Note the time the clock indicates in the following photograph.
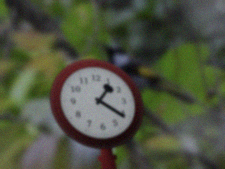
1:21
